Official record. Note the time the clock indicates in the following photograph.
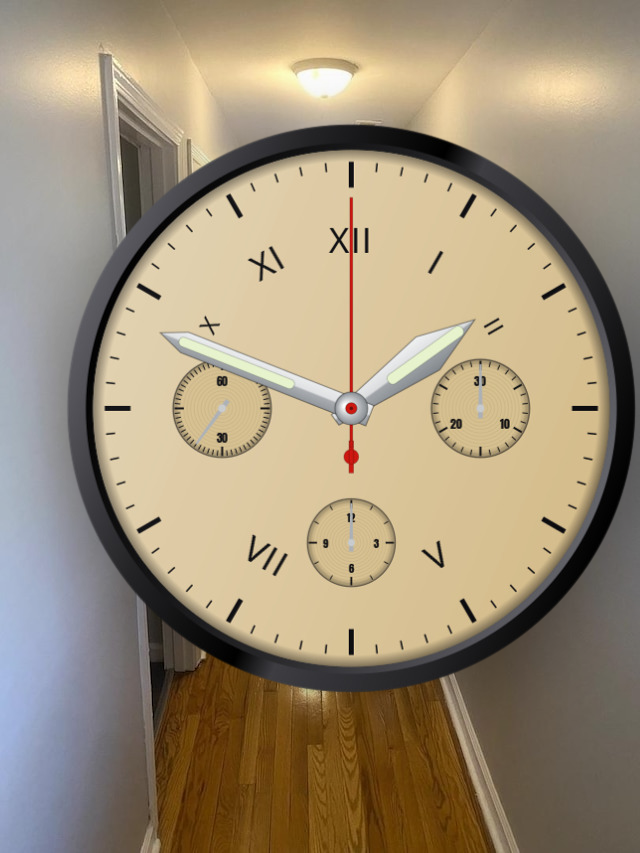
1:48:36
